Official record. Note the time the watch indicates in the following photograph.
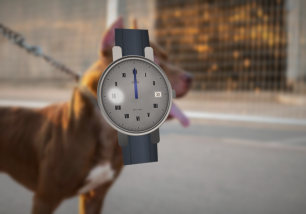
12:00
